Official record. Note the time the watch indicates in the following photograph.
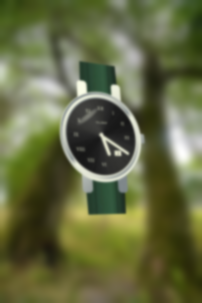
5:20
